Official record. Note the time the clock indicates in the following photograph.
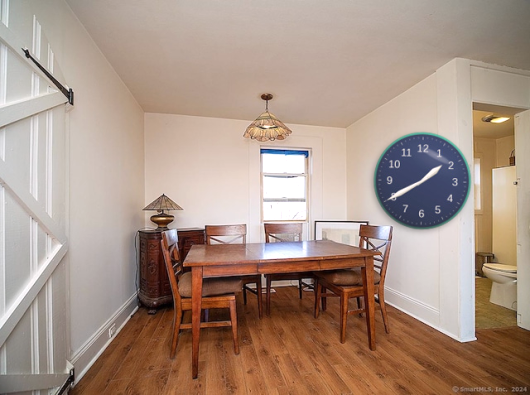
1:40
